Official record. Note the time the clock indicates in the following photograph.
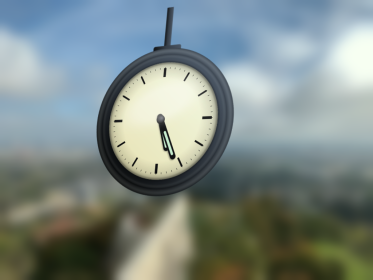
5:26
